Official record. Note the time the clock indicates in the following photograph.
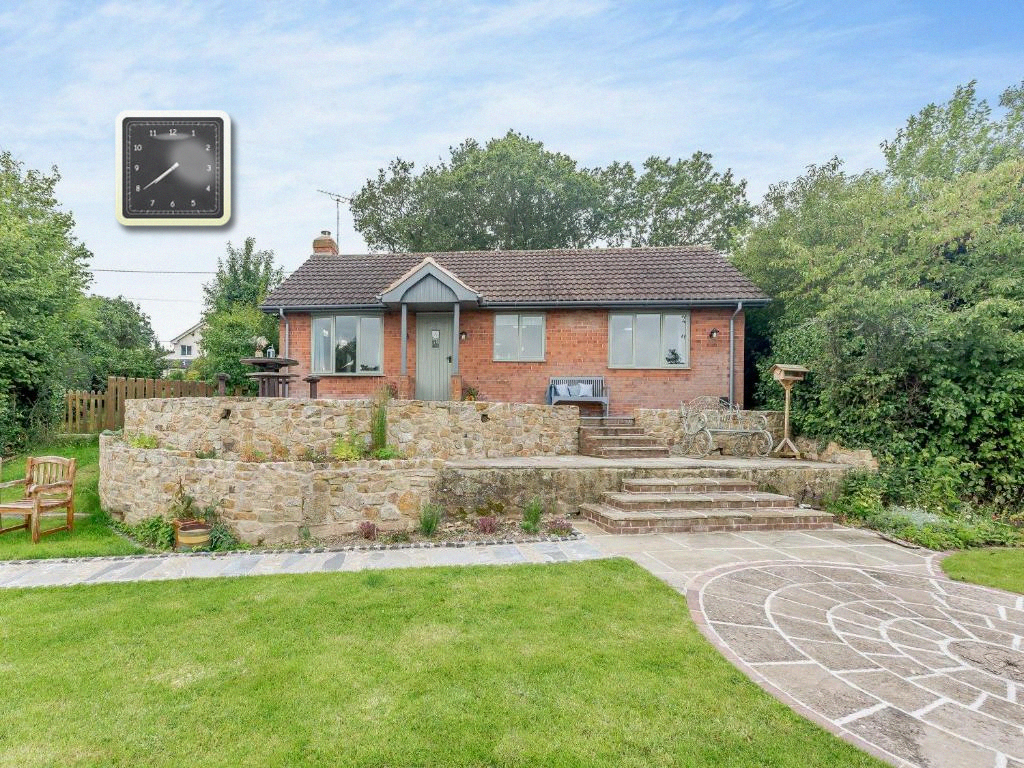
7:39
